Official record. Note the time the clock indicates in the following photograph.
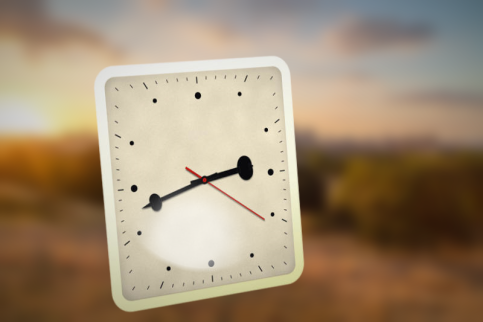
2:42:21
